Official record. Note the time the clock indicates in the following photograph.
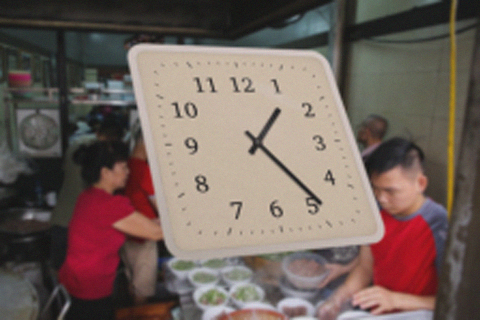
1:24
